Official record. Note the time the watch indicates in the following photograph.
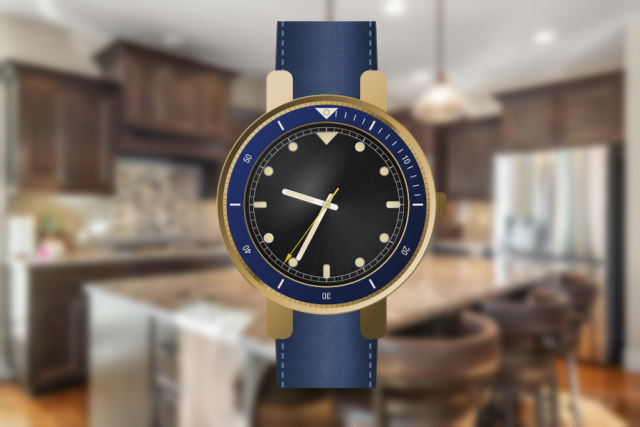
9:34:36
